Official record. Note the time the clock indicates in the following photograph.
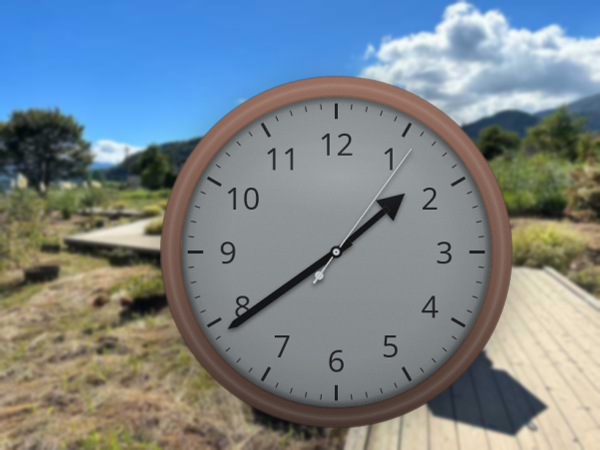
1:39:06
